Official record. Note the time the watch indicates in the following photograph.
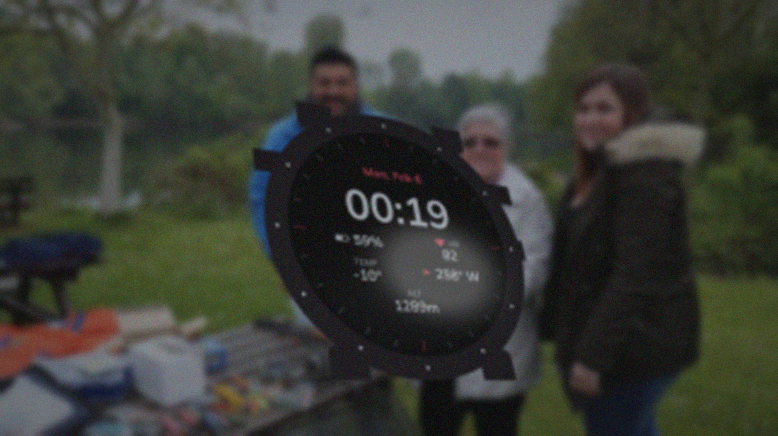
0:19
